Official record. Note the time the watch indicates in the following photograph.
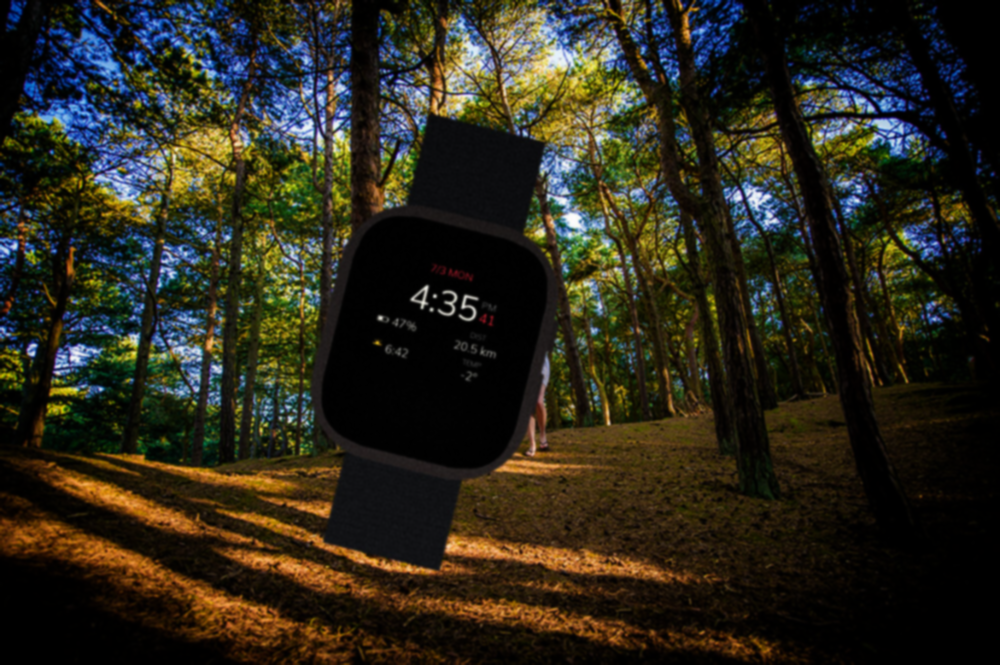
4:35:41
